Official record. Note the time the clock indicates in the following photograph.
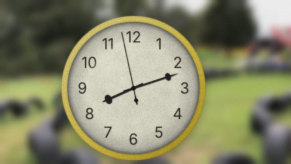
8:11:58
